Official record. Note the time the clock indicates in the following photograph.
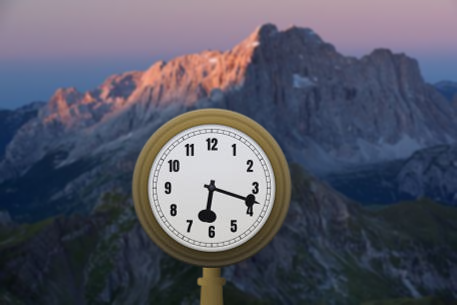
6:18
